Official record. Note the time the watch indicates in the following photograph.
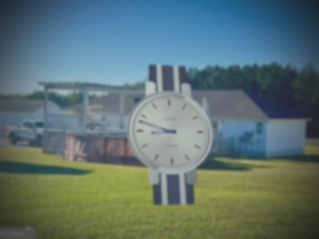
8:48
